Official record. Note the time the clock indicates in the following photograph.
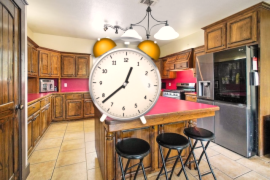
12:38
